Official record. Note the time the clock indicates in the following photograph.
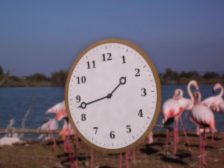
1:43
